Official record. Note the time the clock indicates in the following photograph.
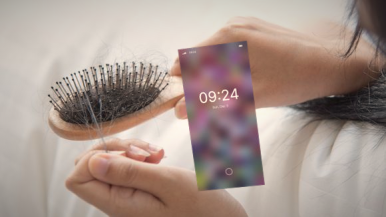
9:24
